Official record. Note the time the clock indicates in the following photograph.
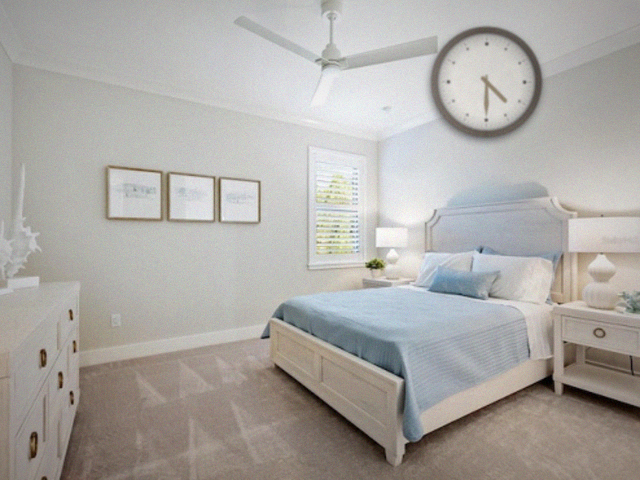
4:30
